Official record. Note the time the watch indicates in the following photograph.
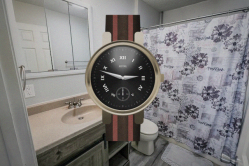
2:48
